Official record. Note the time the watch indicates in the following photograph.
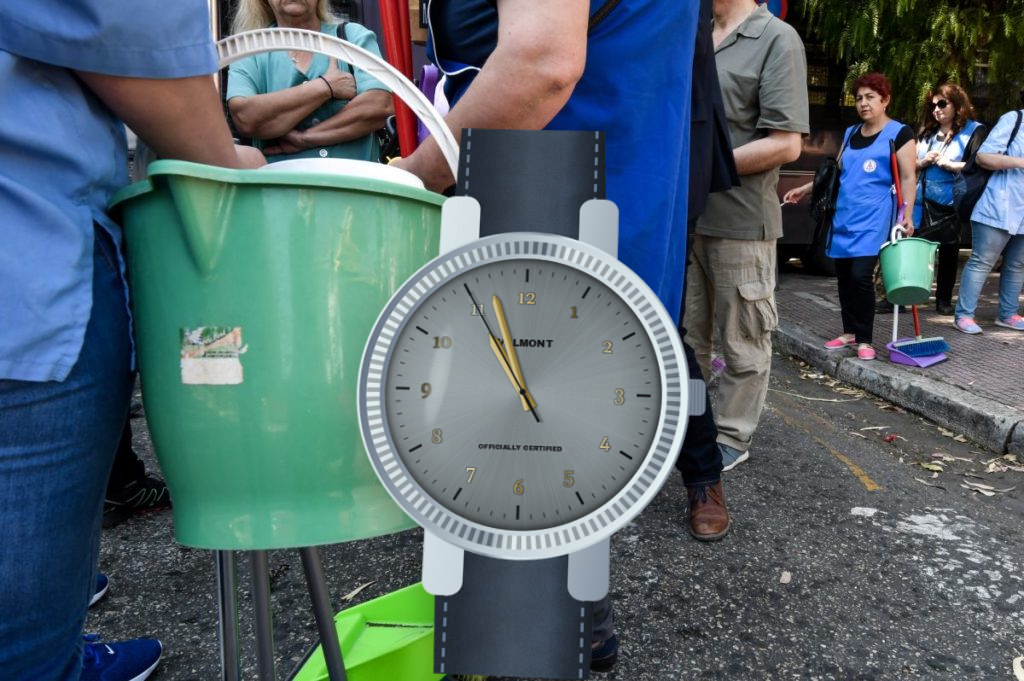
10:56:55
